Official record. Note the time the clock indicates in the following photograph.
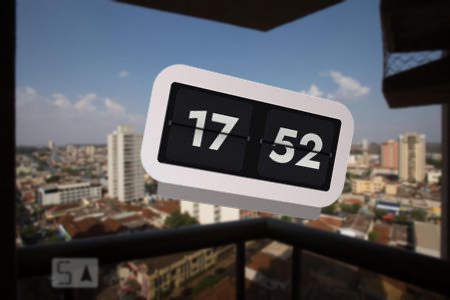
17:52
